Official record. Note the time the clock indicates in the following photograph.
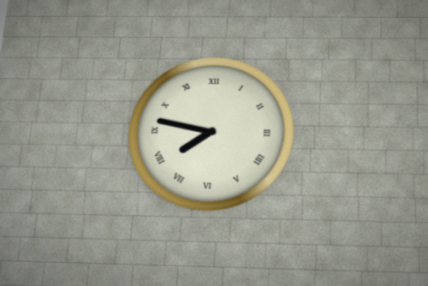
7:47
